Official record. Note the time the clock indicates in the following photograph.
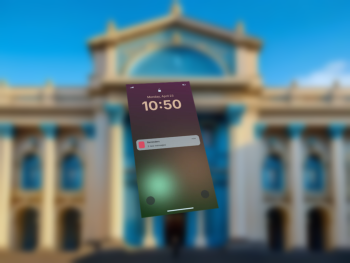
10:50
